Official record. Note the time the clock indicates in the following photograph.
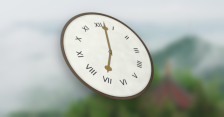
7:02
